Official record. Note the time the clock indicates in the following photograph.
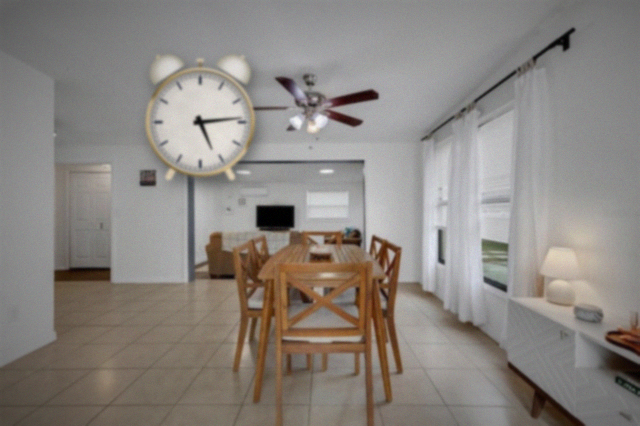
5:14
